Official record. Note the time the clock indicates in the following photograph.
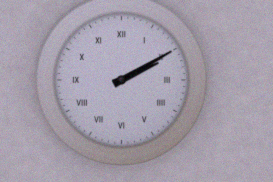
2:10
